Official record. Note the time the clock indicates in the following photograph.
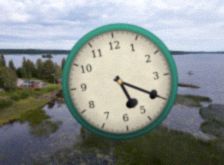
5:20
